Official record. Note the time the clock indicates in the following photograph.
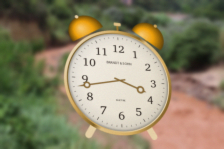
3:43
